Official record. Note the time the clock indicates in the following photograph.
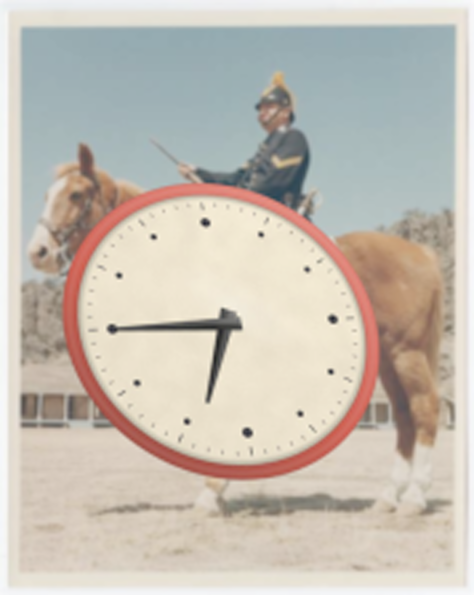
6:45
